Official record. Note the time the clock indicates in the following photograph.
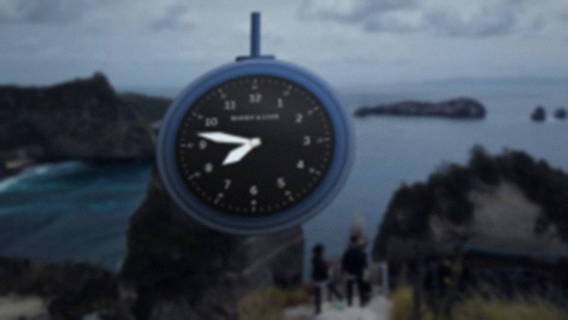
7:47
